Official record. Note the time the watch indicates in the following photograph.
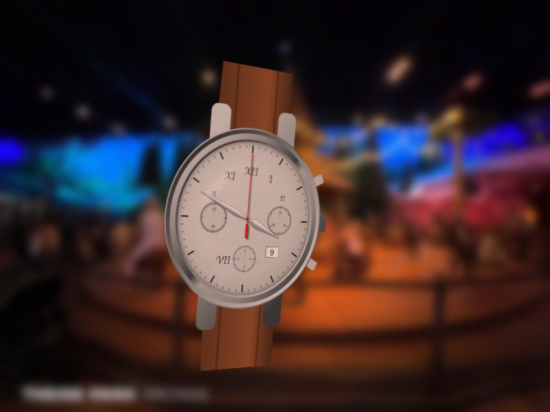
3:49
